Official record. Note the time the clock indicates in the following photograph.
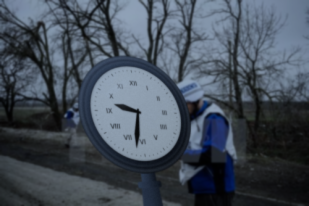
9:32
